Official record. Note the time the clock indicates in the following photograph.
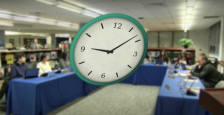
9:08
